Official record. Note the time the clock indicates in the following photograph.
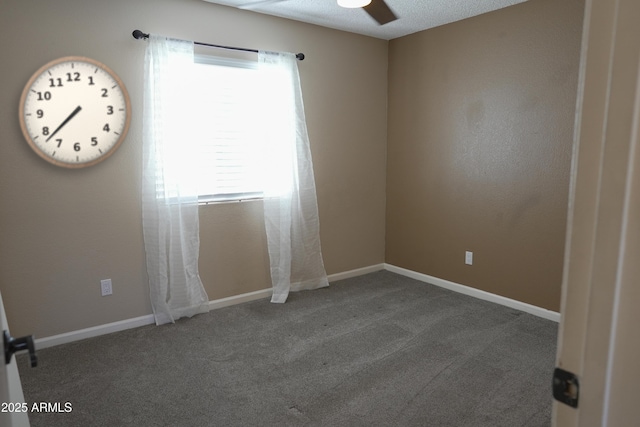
7:38
